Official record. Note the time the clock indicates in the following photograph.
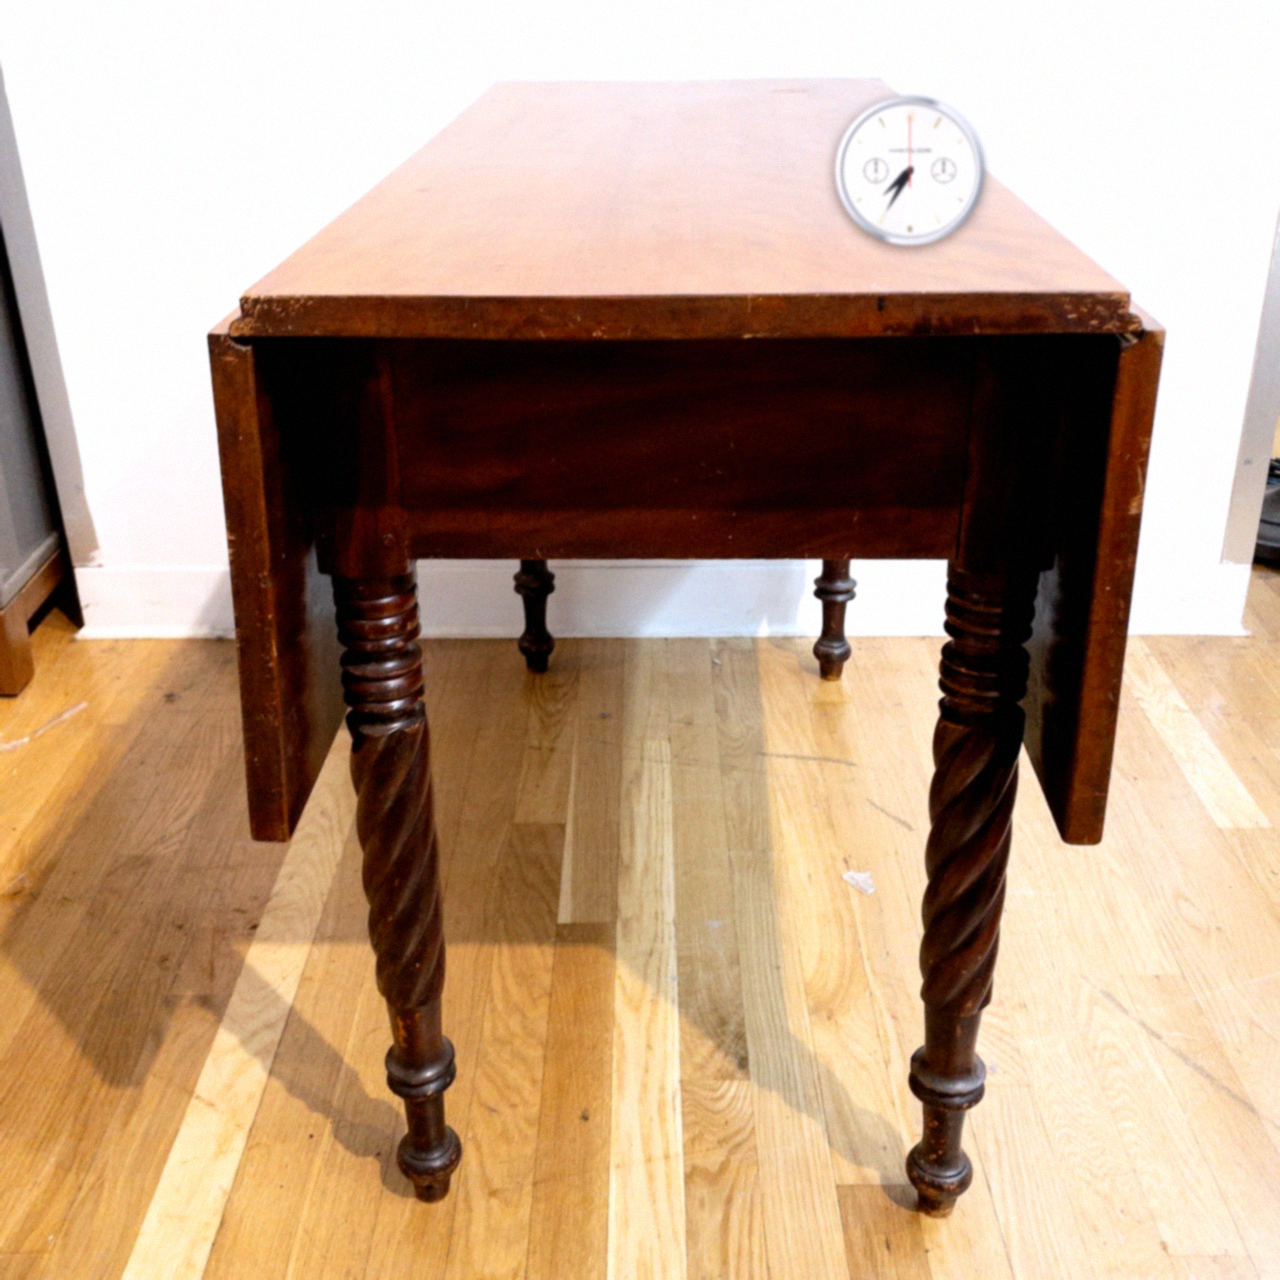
7:35
